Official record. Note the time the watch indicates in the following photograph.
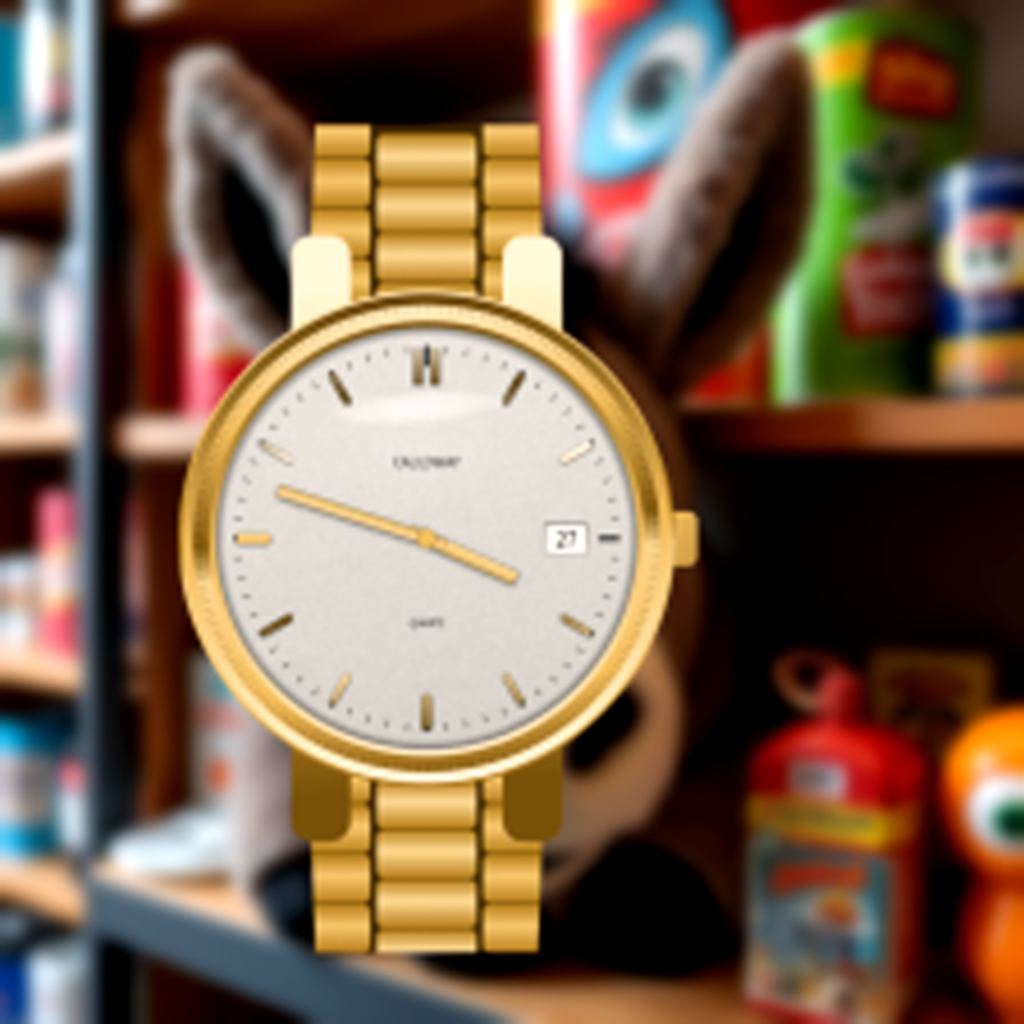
3:48
